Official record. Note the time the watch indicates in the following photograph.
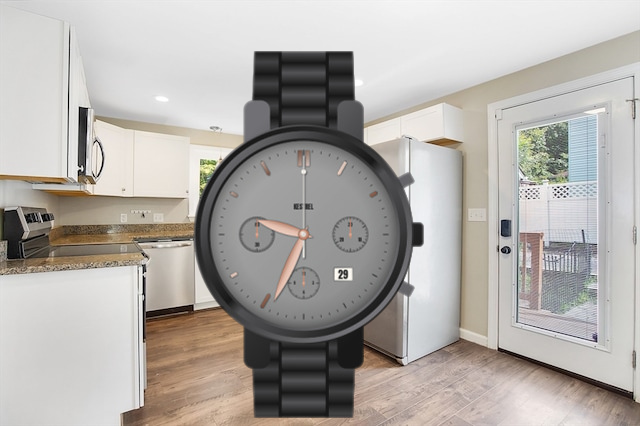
9:34
